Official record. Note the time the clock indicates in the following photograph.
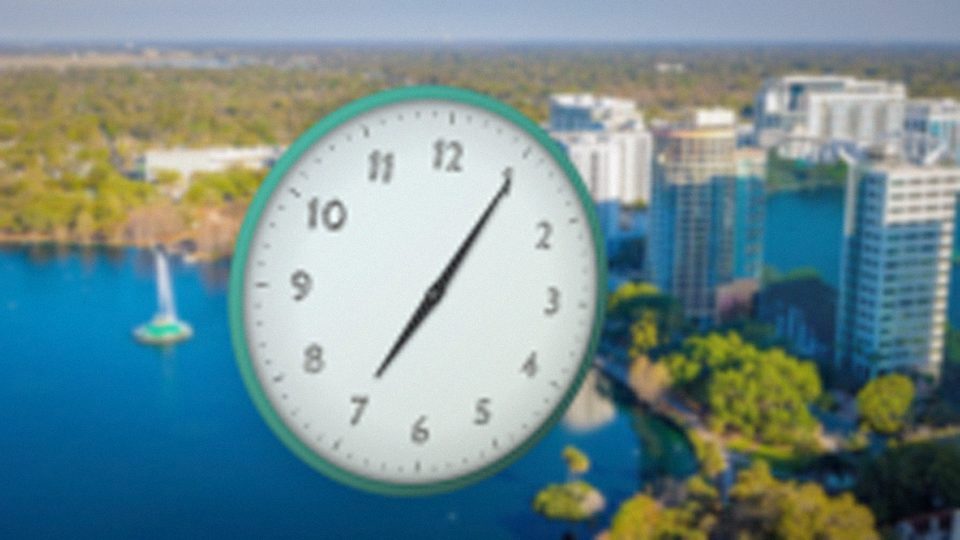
7:05
